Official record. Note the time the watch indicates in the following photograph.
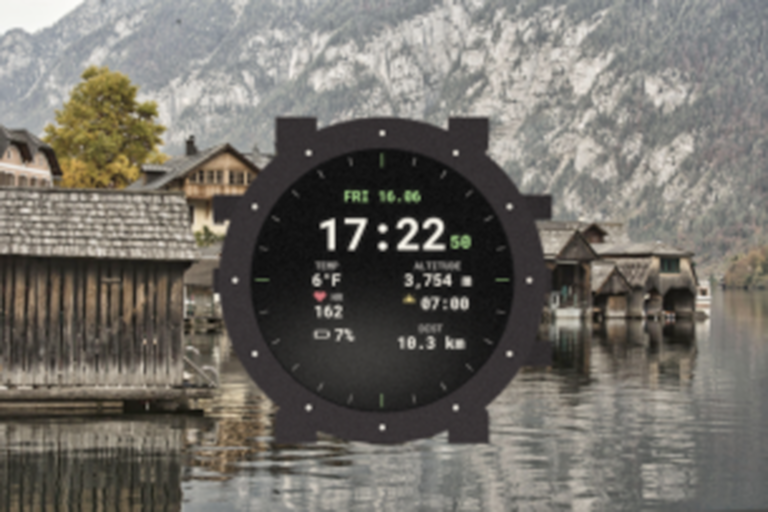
17:22
